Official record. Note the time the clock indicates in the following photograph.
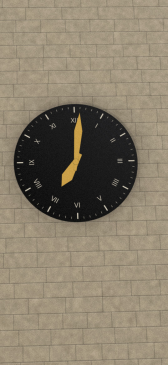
7:01
